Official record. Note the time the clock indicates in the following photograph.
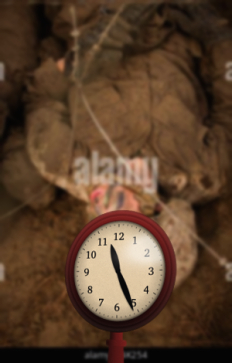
11:26
